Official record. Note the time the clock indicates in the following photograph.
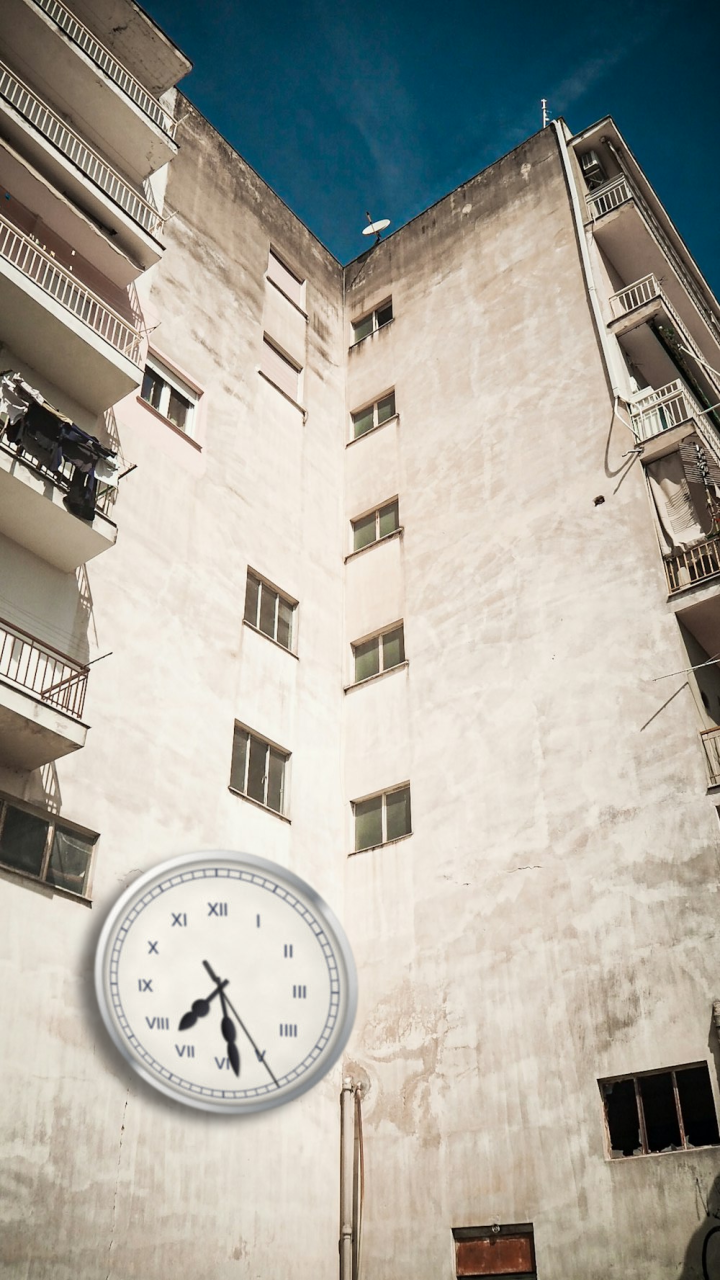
7:28:25
